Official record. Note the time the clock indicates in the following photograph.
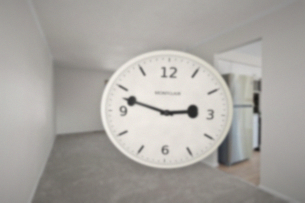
2:48
